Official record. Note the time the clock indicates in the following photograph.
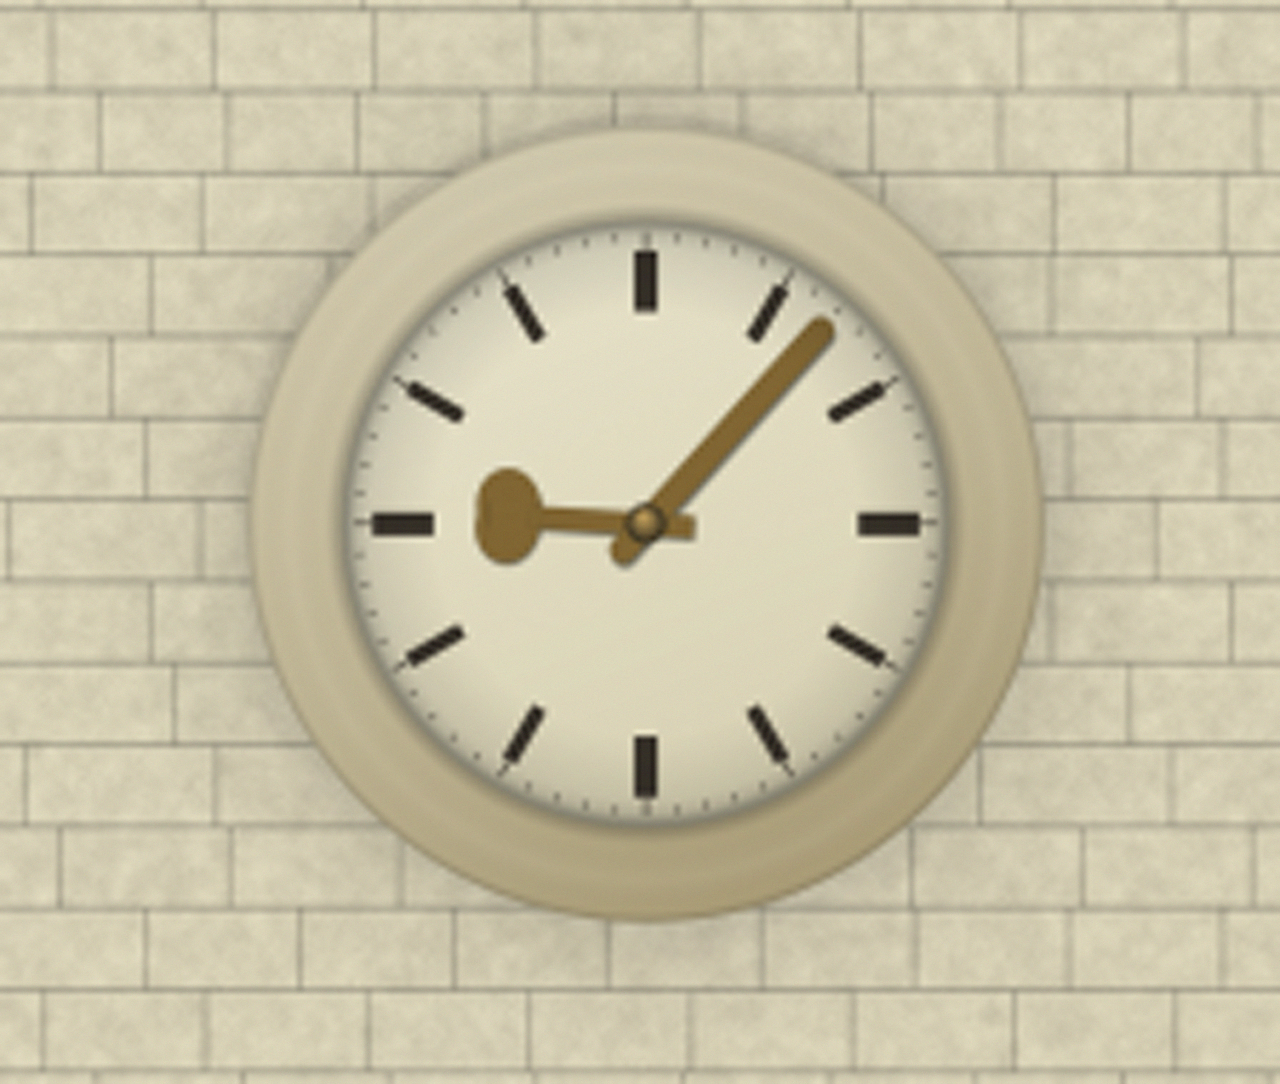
9:07
